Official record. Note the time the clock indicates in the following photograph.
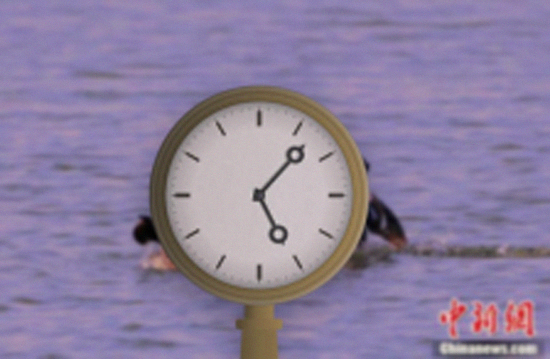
5:07
